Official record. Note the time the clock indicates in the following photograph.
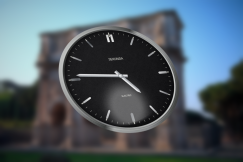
4:46
